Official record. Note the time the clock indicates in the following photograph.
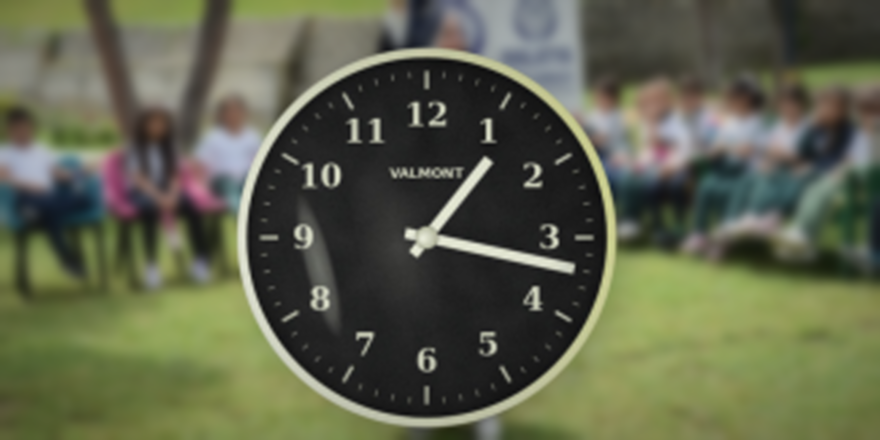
1:17
